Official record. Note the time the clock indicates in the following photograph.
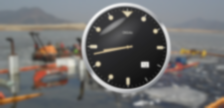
8:43
